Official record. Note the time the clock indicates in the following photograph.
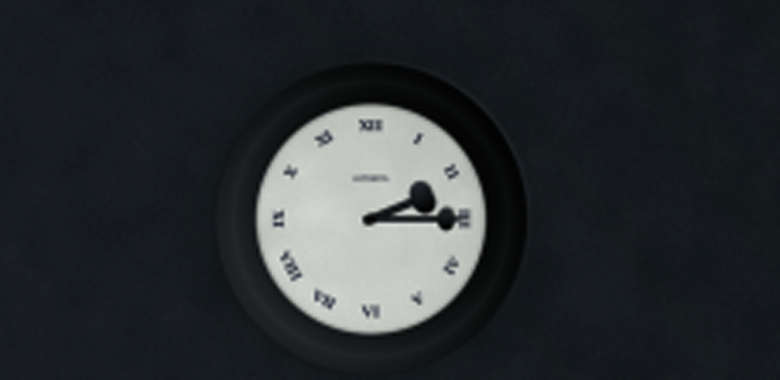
2:15
